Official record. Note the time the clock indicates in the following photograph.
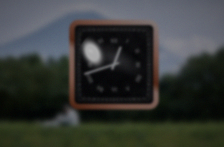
12:42
